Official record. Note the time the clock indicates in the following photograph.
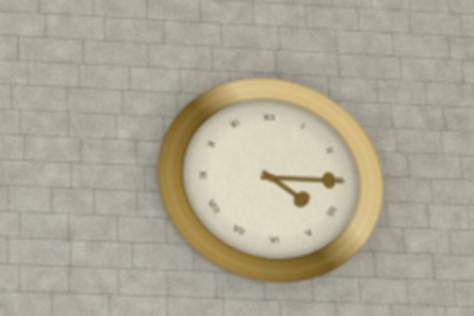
4:15
